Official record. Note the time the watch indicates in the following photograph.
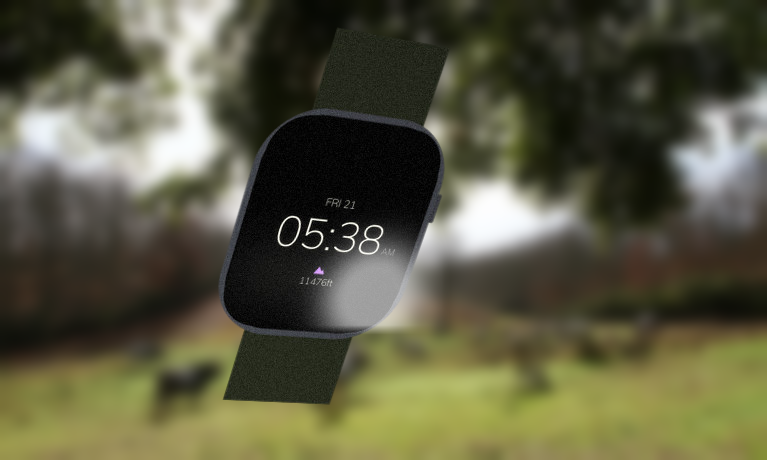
5:38
